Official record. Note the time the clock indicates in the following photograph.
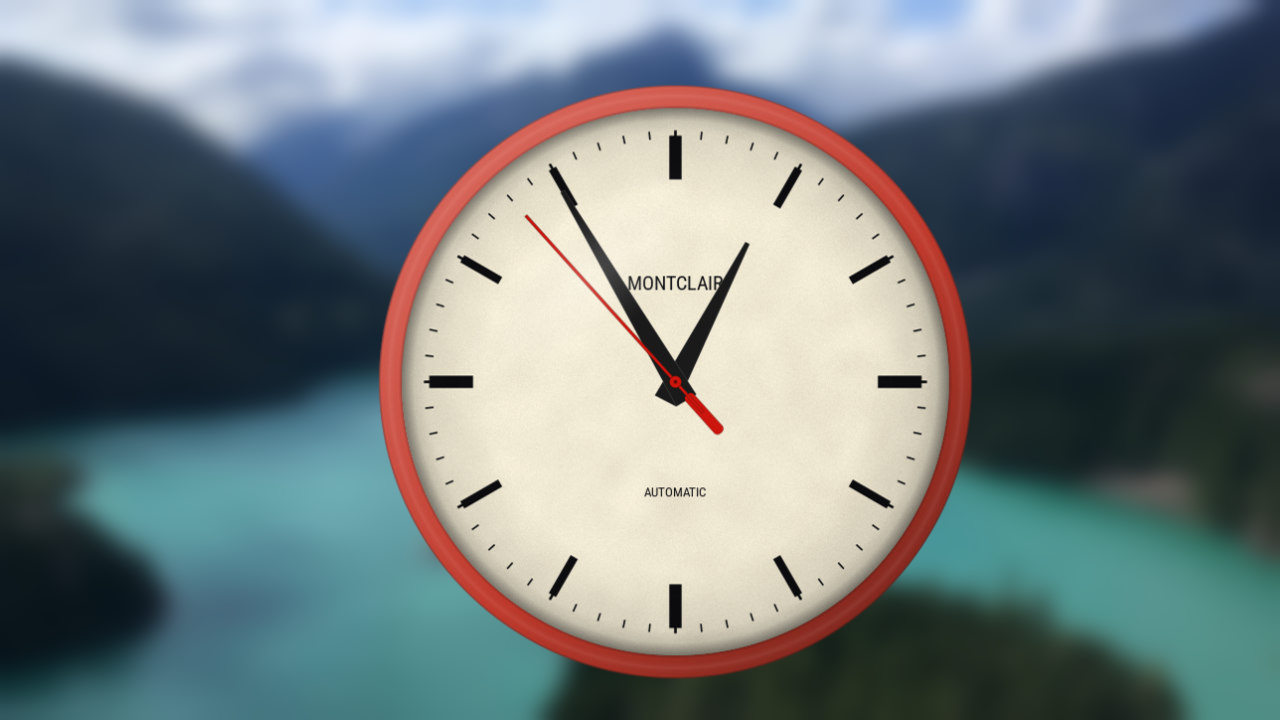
12:54:53
